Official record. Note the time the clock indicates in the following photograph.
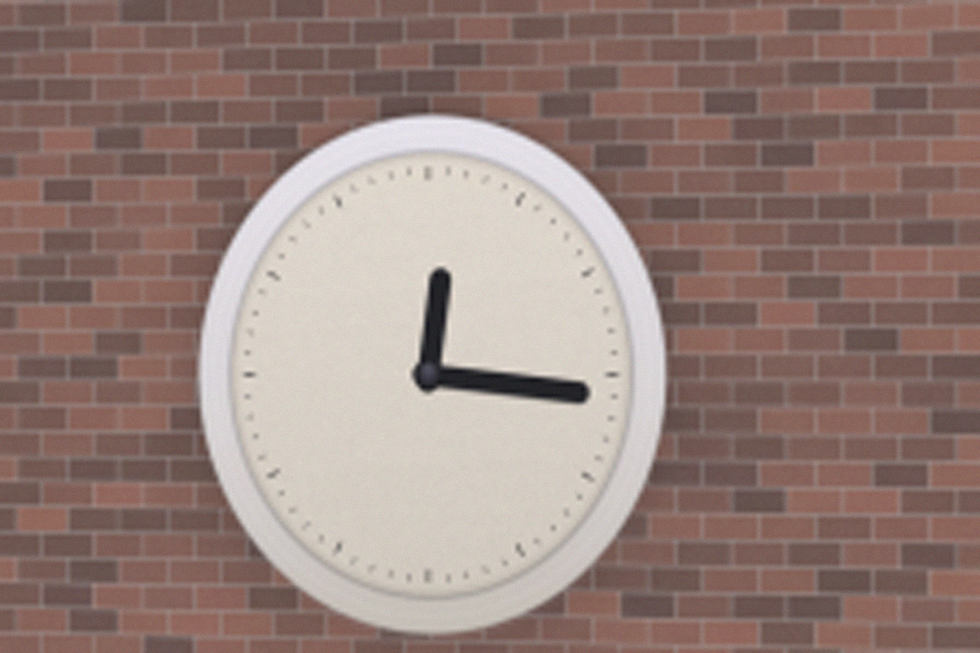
12:16
